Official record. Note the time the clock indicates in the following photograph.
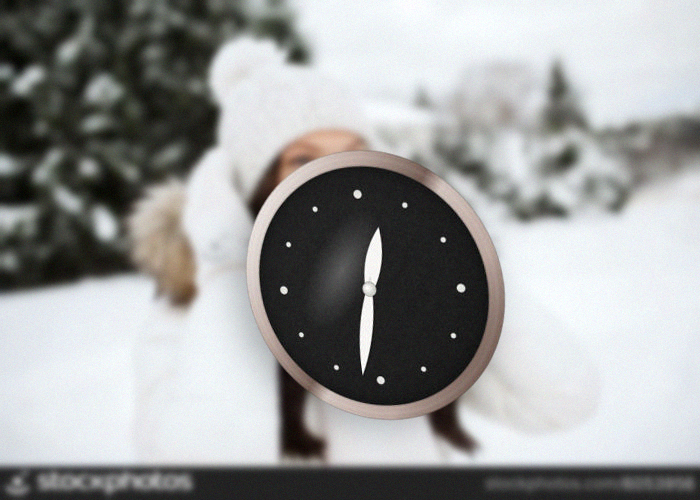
12:32
